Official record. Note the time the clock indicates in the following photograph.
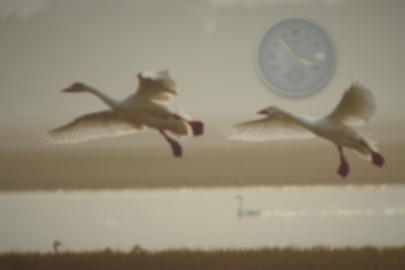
3:53
